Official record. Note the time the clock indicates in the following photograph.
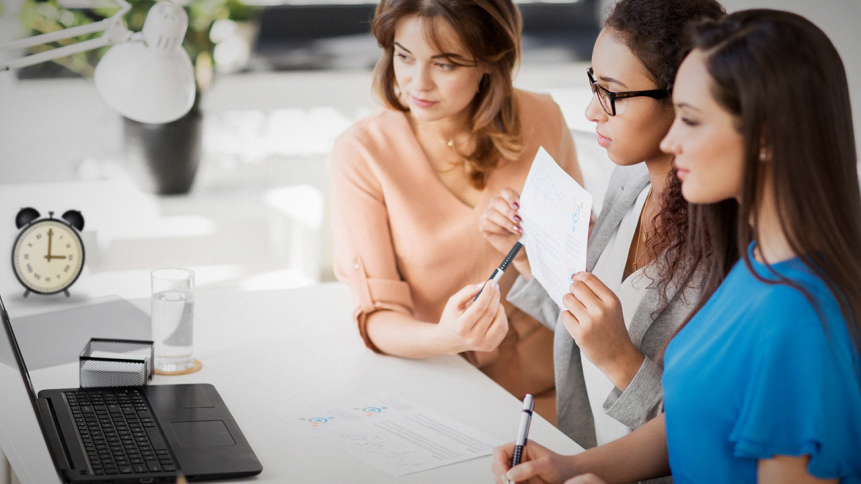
3:00
